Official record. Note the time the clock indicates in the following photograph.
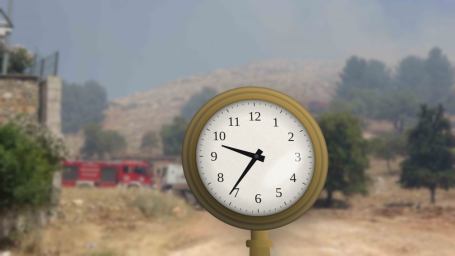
9:36
